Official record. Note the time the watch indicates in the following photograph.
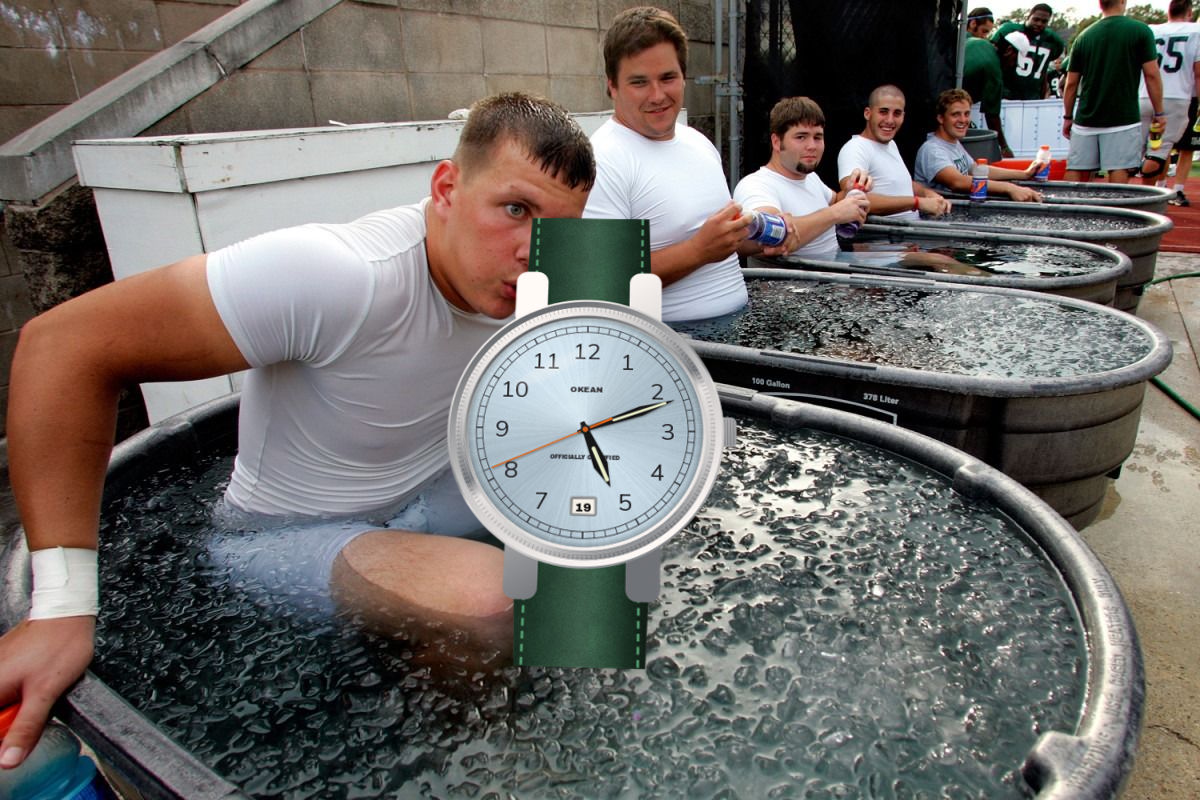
5:11:41
